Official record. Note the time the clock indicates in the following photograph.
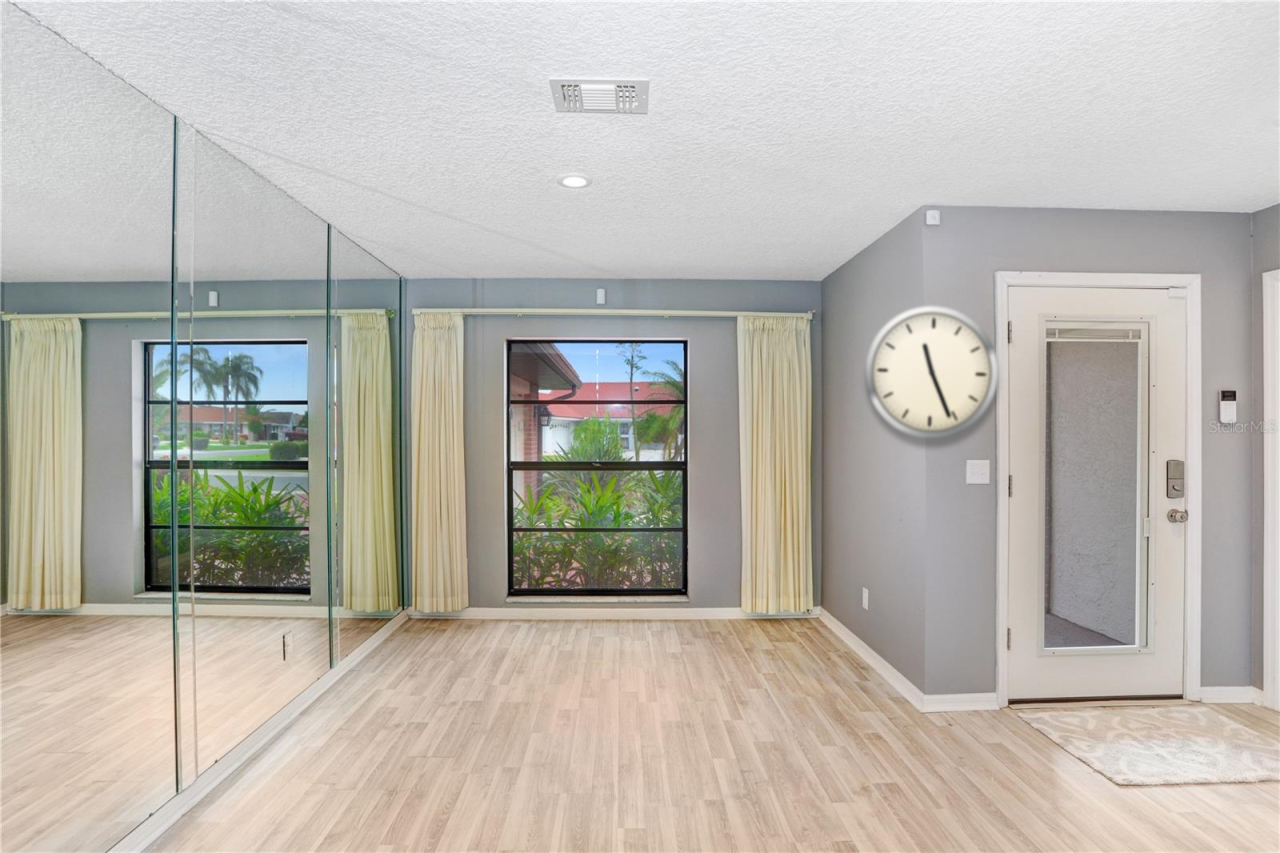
11:26
